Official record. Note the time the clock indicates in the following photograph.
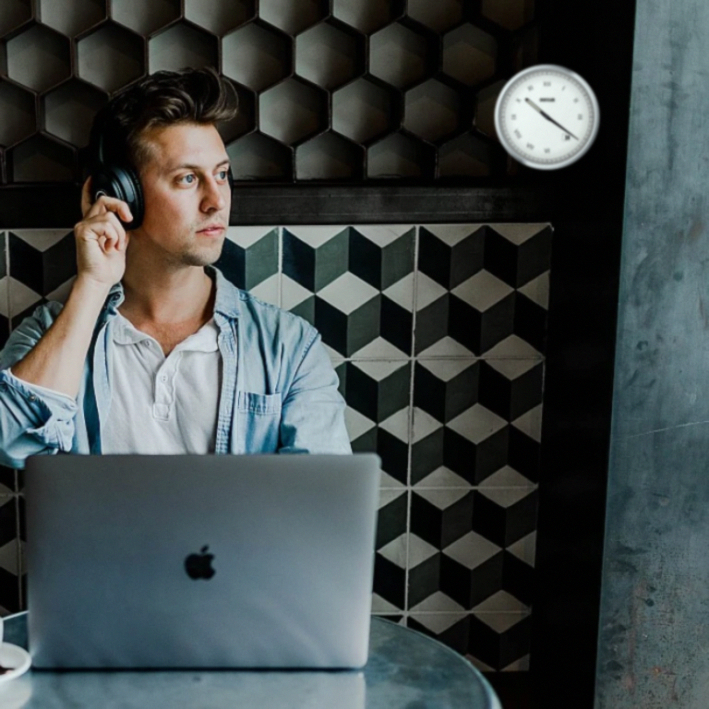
10:21
